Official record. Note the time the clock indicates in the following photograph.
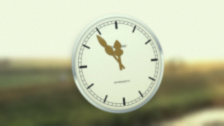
11:54
